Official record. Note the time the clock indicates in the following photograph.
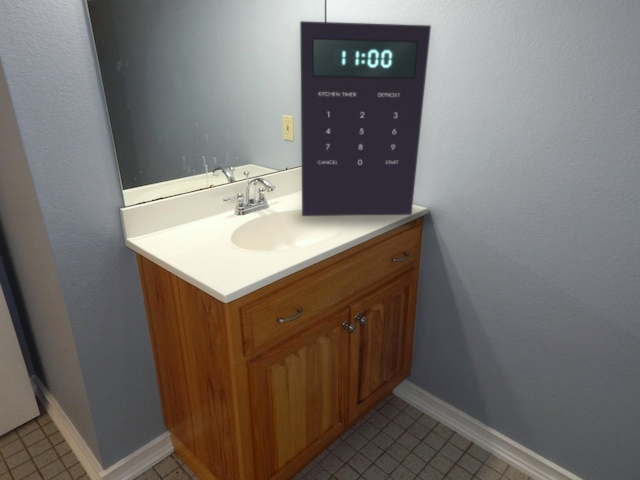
11:00
